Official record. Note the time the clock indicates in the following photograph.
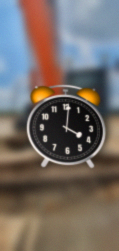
4:01
